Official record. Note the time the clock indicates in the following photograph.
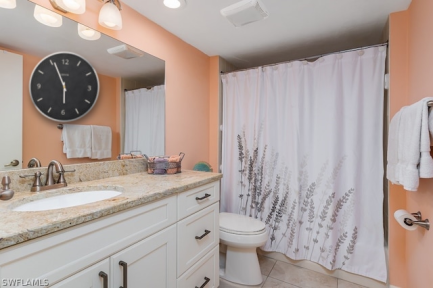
5:56
